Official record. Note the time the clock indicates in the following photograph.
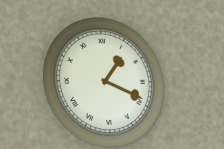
1:19
